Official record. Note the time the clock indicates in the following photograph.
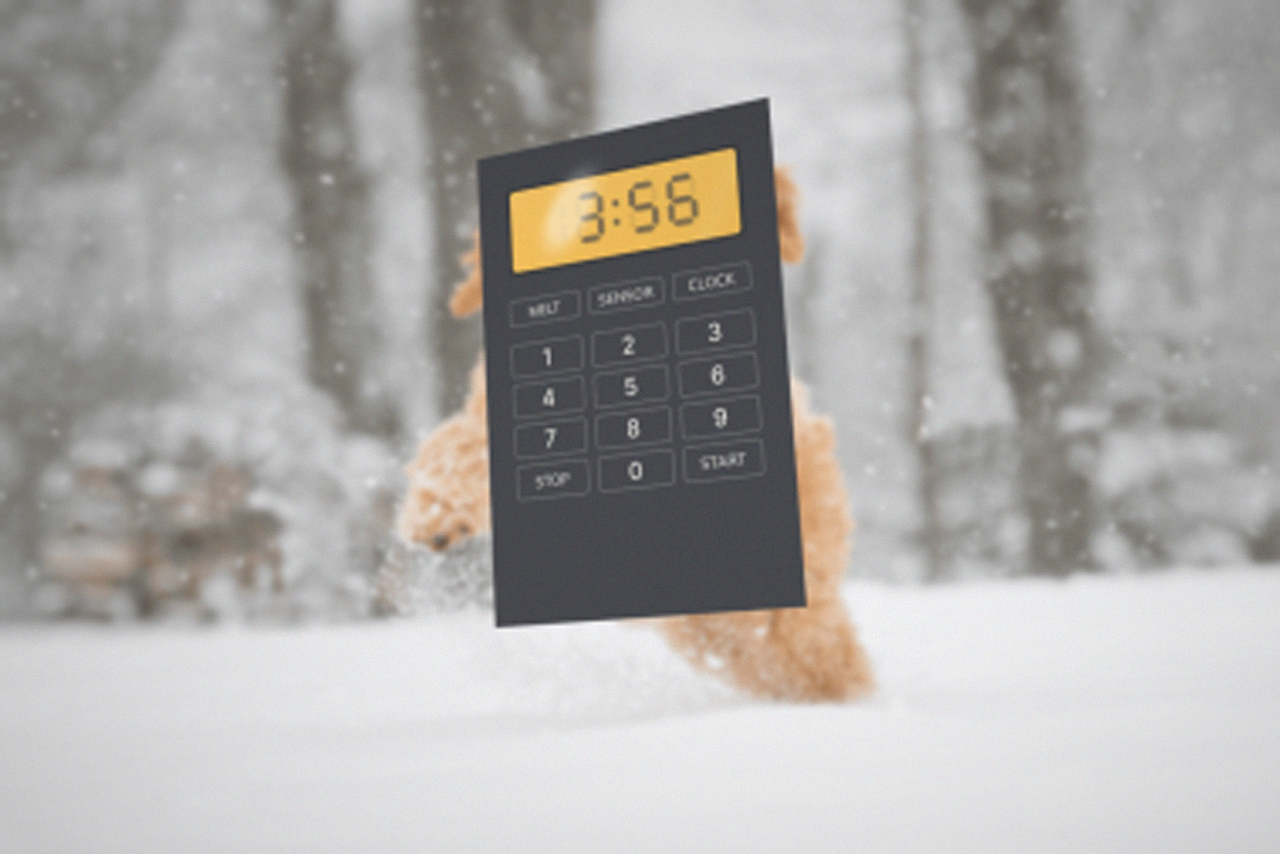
3:56
